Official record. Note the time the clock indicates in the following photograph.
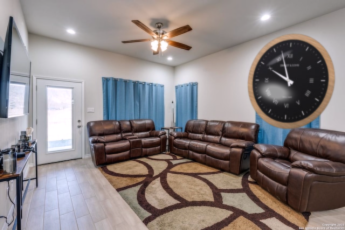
9:57
